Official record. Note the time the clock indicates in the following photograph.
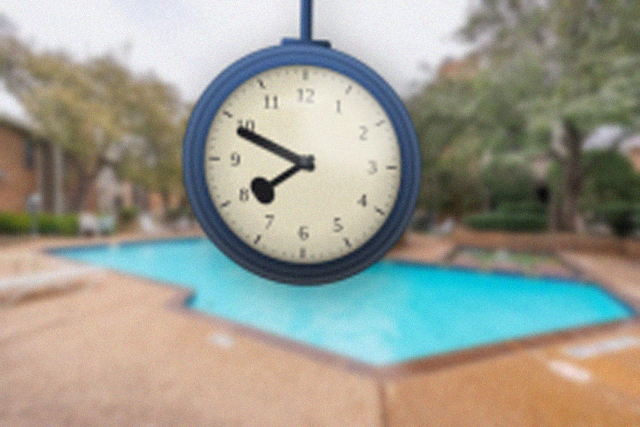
7:49
